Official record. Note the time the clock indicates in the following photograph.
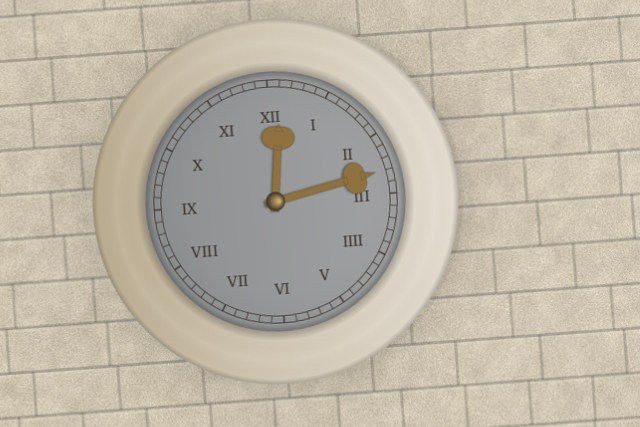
12:13
